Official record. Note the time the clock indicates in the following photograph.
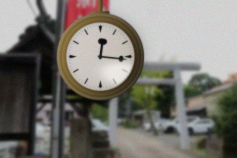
12:16
